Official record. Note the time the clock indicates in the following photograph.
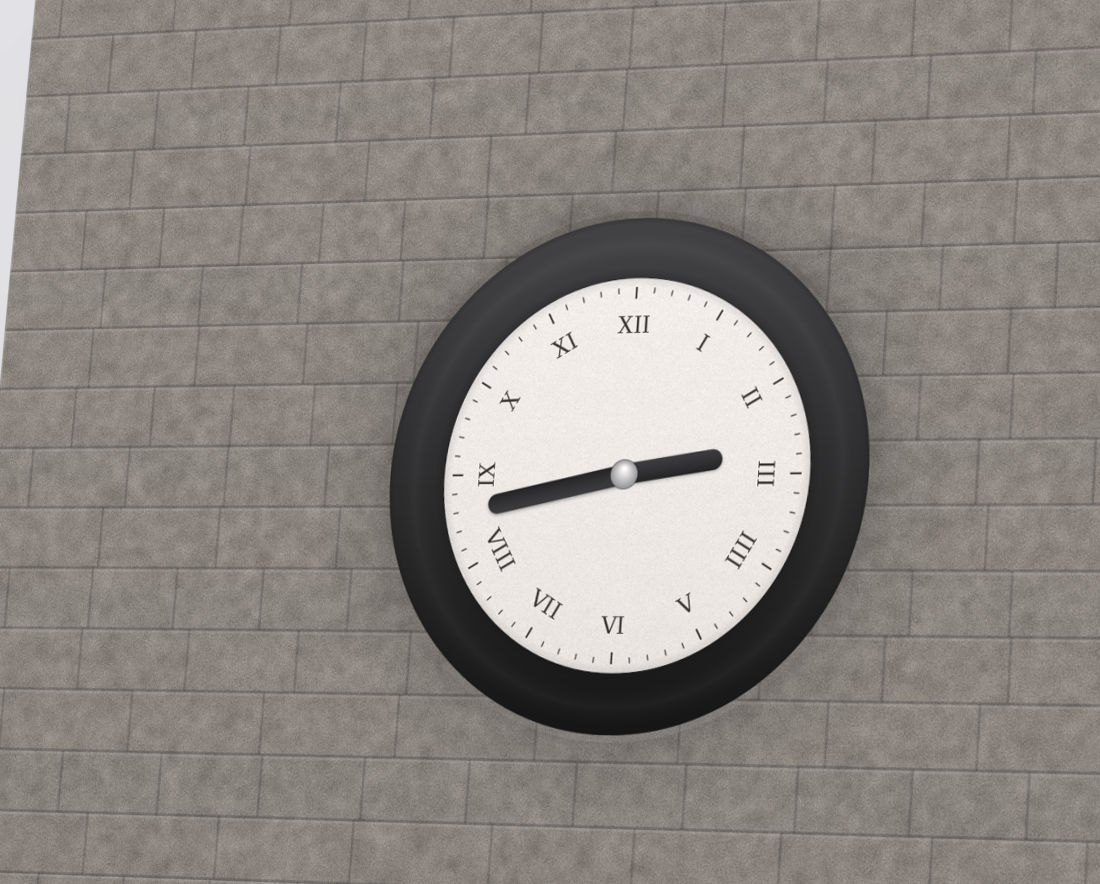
2:43
